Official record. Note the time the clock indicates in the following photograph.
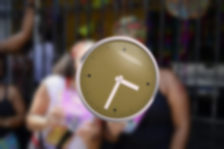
3:33
